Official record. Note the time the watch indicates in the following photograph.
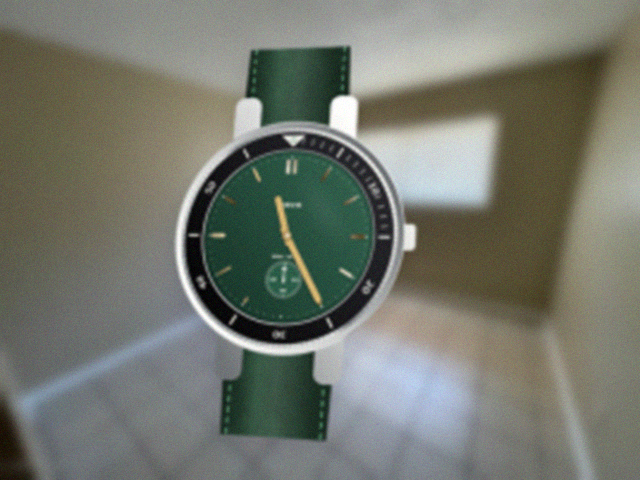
11:25
